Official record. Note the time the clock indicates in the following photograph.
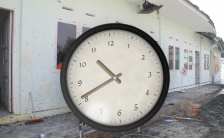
10:41
